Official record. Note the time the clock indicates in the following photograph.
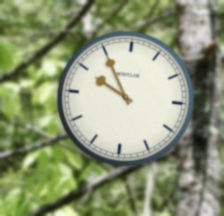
9:55
